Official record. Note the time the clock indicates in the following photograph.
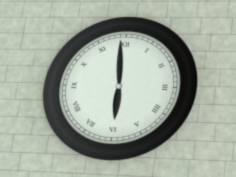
5:59
